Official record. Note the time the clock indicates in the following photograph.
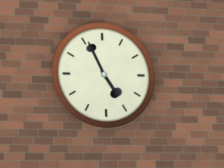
4:56
